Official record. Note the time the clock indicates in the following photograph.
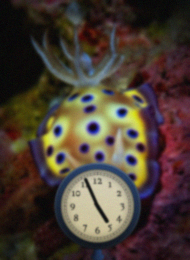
4:56
